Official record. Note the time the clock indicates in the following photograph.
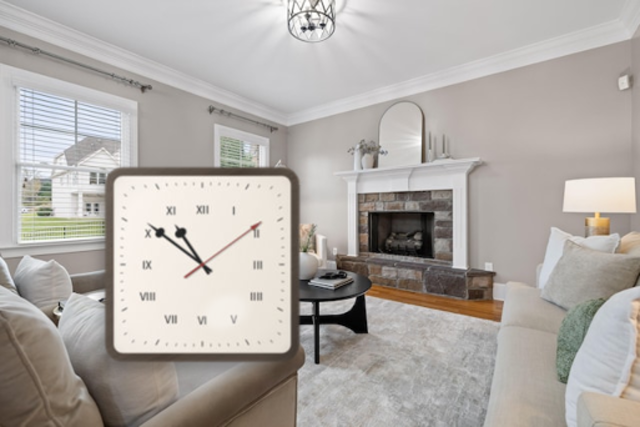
10:51:09
